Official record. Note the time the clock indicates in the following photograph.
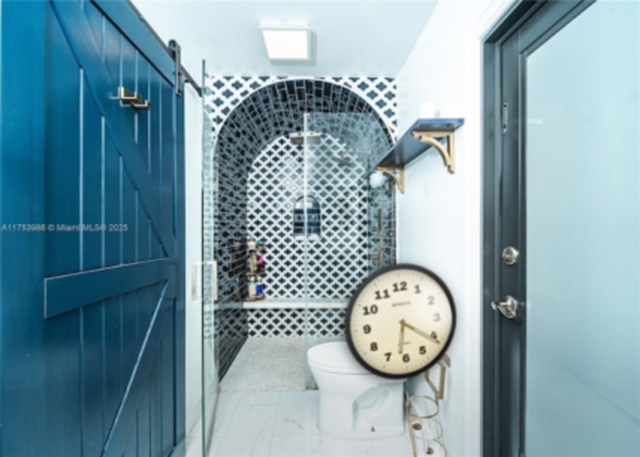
6:21
